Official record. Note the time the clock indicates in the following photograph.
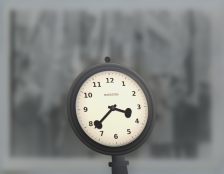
3:38
